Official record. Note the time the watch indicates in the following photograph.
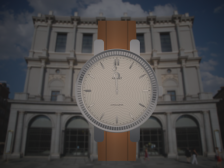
11:59
